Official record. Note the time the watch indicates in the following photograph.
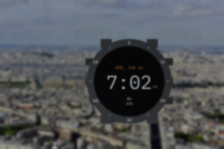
7:02
